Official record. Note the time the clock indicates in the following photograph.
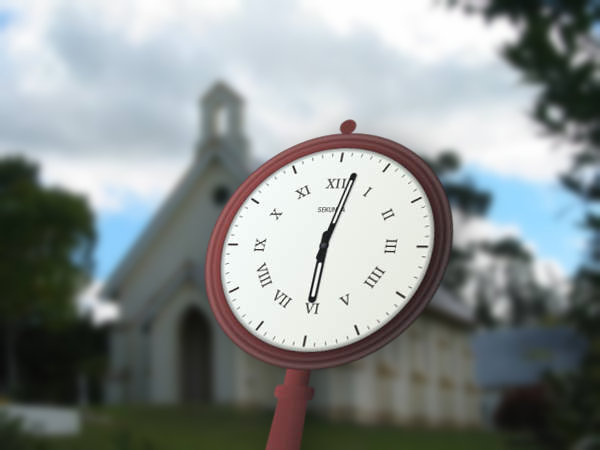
6:02
